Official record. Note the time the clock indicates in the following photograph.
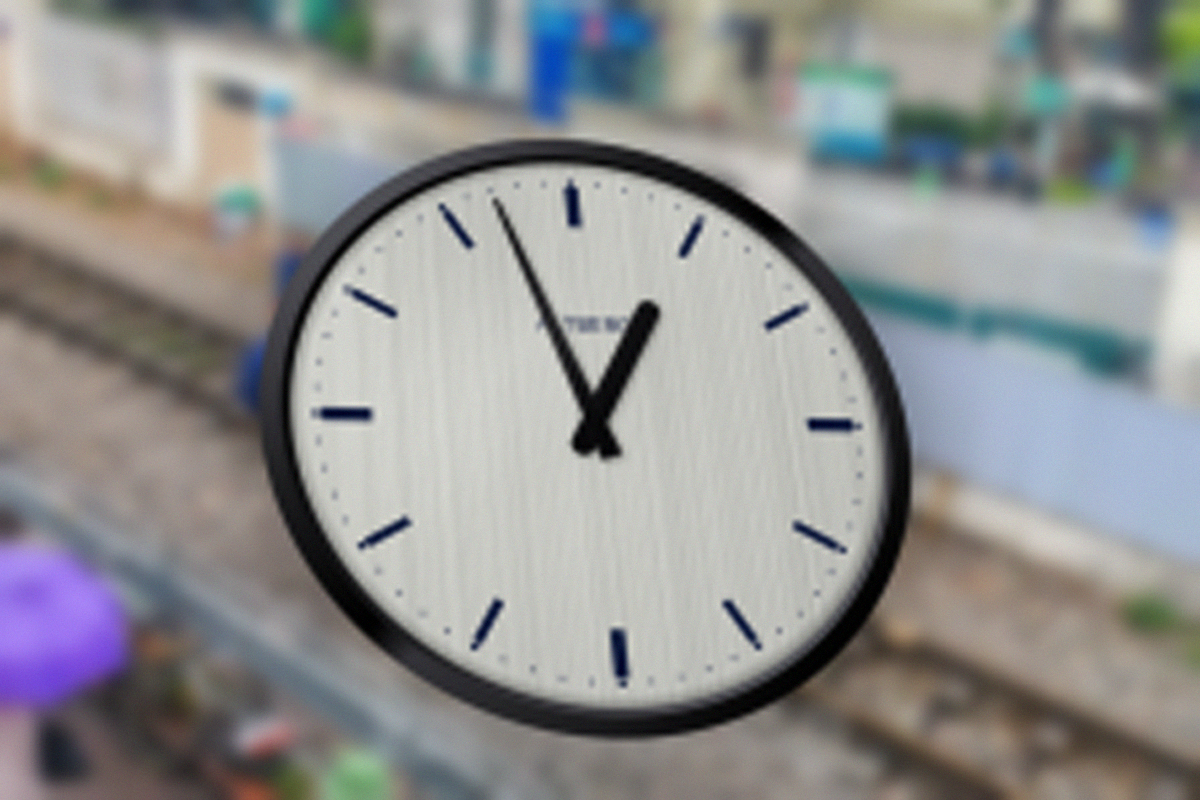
12:57
